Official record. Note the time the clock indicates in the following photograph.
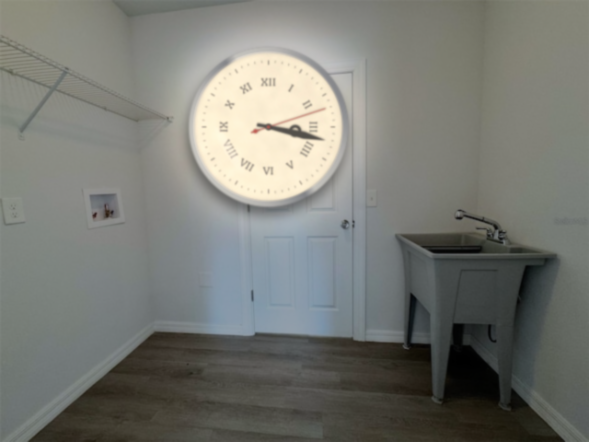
3:17:12
